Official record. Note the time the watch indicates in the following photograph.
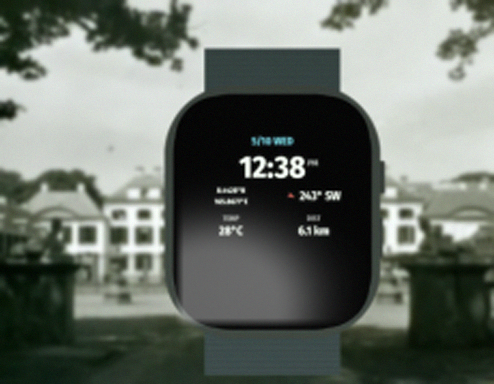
12:38
